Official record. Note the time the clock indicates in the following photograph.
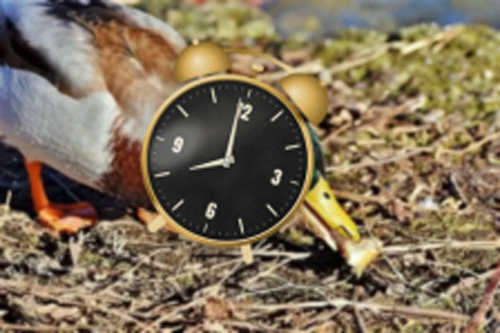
7:59
